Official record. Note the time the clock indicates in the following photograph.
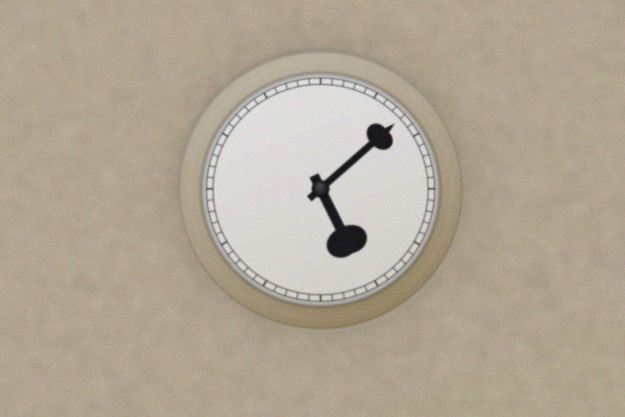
5:08
